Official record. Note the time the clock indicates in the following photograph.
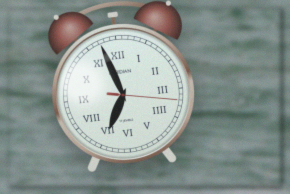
6:57:17
